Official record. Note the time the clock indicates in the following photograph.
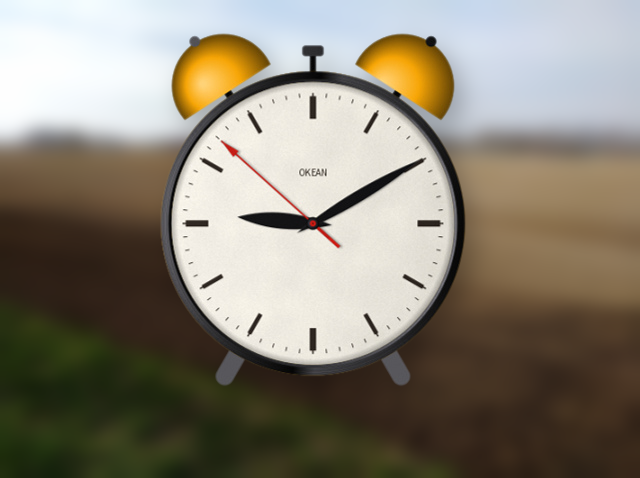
9:09:52
